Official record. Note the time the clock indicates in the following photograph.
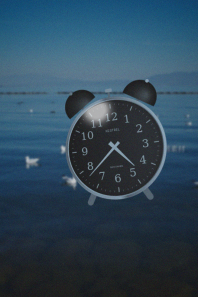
4:38
